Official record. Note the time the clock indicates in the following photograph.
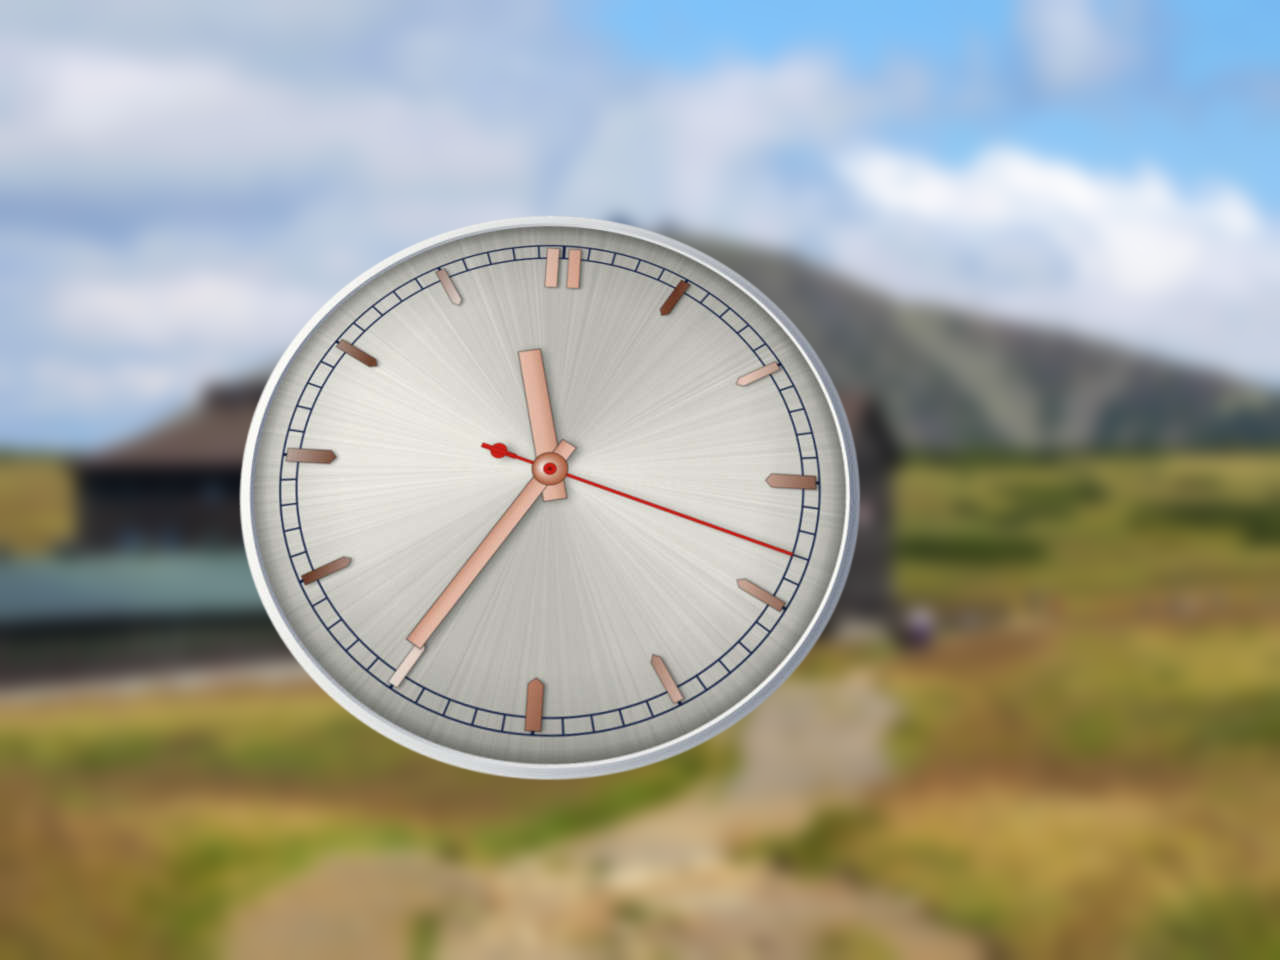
11:35:18
